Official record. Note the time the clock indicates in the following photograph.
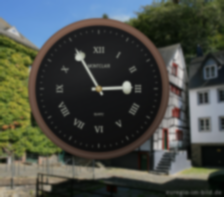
2:55
